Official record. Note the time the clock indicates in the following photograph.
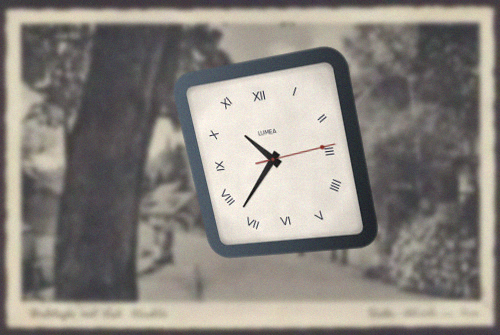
10:37:14
